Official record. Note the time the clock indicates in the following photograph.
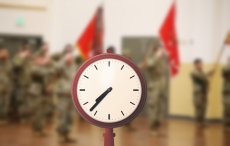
7:37
